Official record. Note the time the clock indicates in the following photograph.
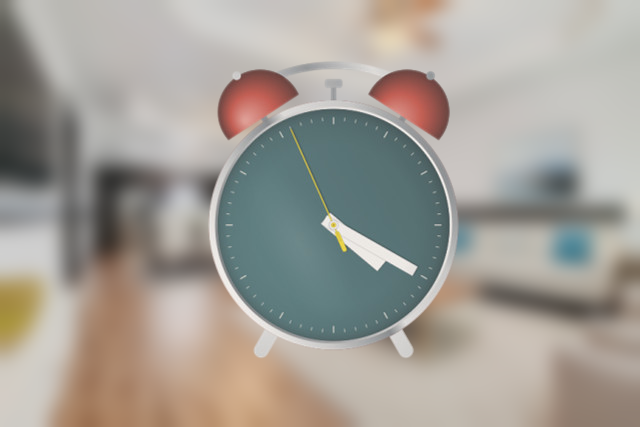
4:19:56
